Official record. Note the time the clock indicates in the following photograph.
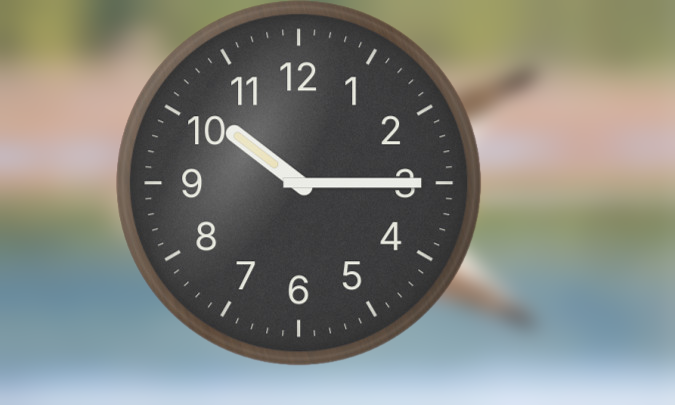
10:15
